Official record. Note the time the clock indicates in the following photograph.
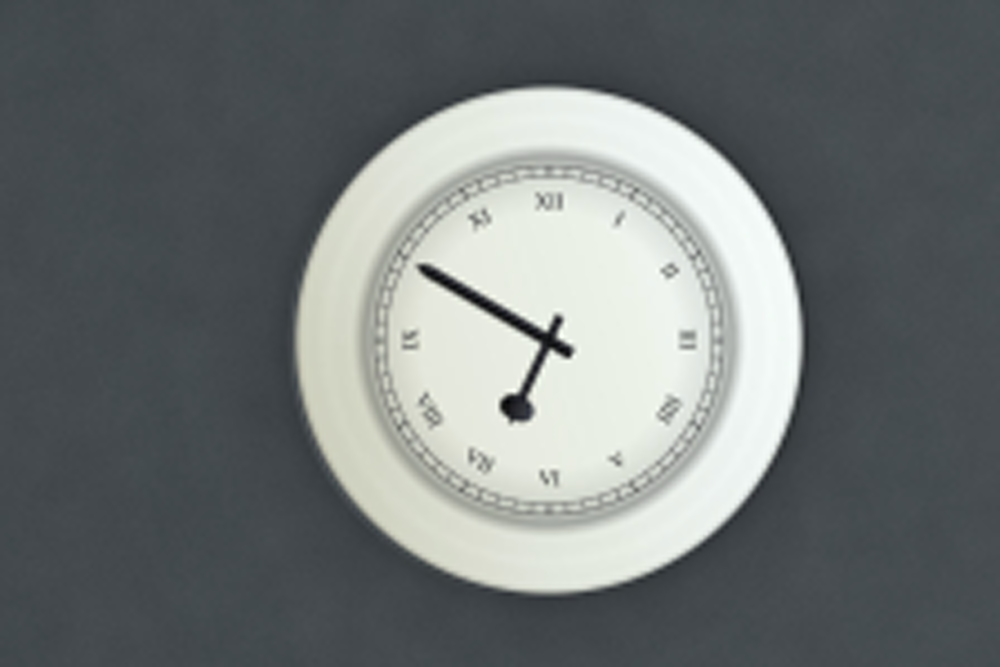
6:50
